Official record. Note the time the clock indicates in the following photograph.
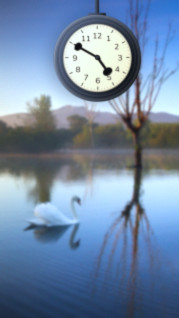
4:50
